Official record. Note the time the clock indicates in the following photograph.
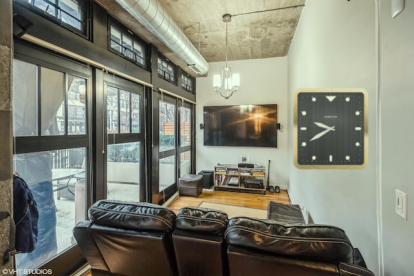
9:40
